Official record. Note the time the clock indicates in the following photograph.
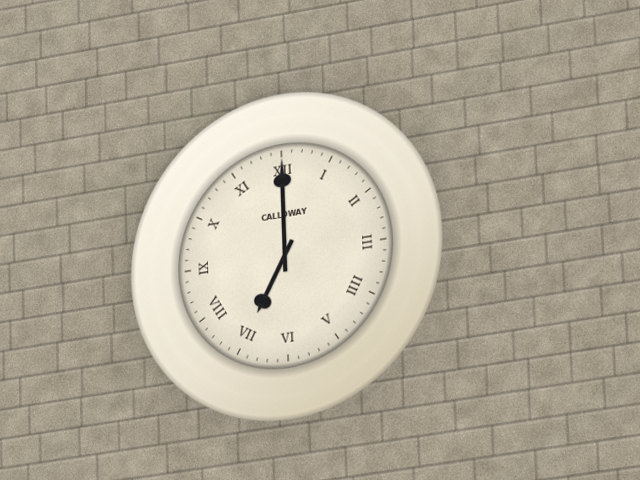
7:00
